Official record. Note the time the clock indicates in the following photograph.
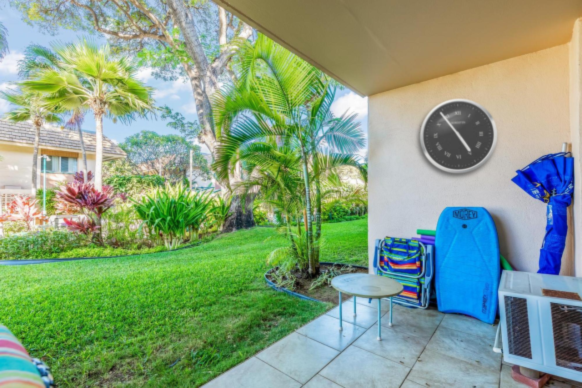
4:54
